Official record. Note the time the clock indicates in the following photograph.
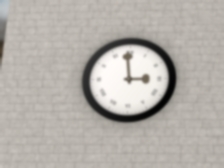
2:59
